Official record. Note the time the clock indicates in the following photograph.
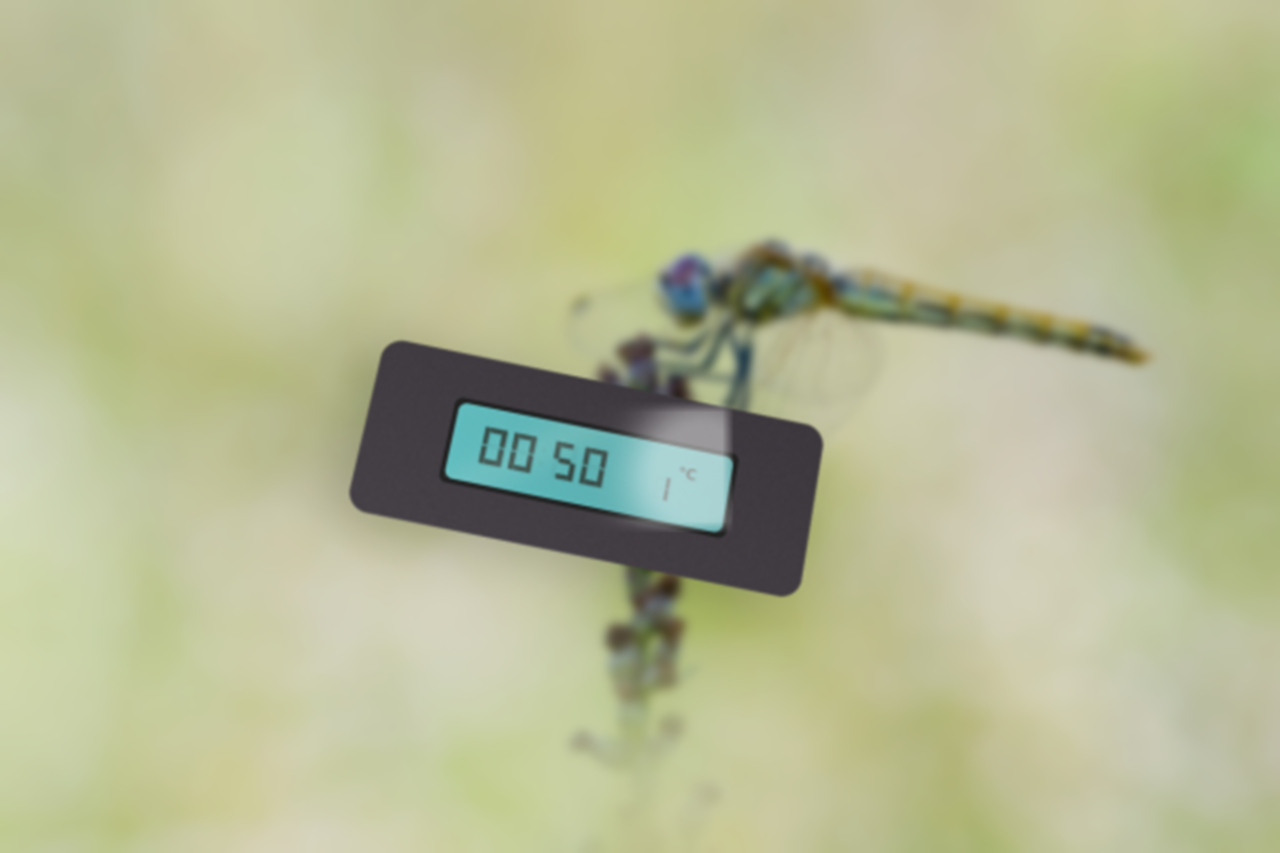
0:50
